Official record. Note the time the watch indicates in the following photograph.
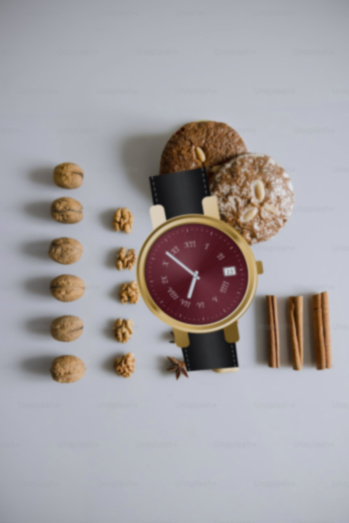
6:53
